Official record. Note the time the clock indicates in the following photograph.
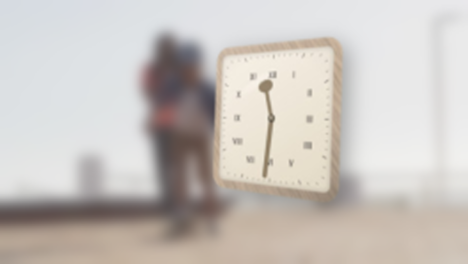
11:31
